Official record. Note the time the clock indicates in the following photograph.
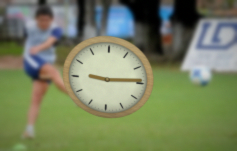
9:14
